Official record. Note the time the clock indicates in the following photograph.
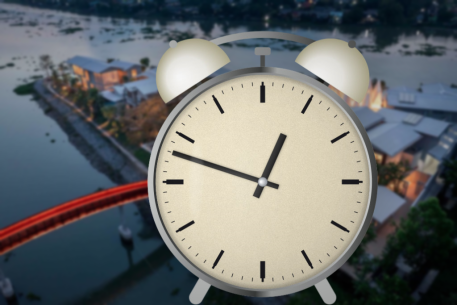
12:48
